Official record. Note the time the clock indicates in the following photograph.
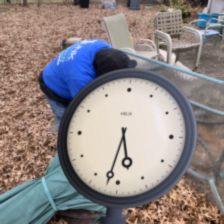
5:32
